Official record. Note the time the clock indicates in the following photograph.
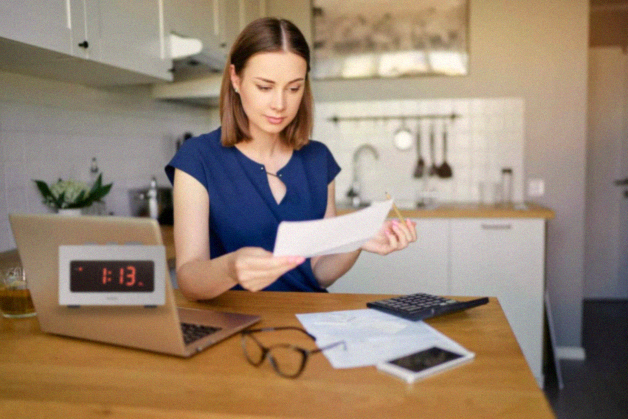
1:13
